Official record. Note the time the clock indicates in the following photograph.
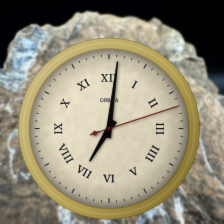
7:01:12
